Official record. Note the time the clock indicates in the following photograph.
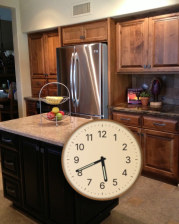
5:41
